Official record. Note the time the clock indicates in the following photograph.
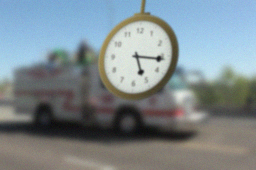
5:16
